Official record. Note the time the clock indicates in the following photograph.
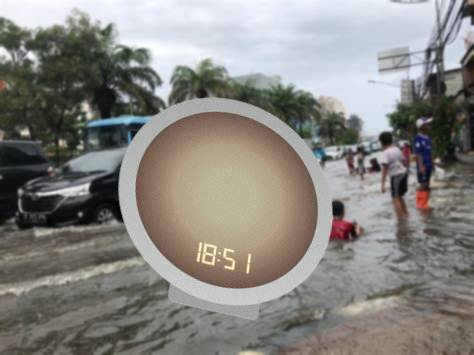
18:51
